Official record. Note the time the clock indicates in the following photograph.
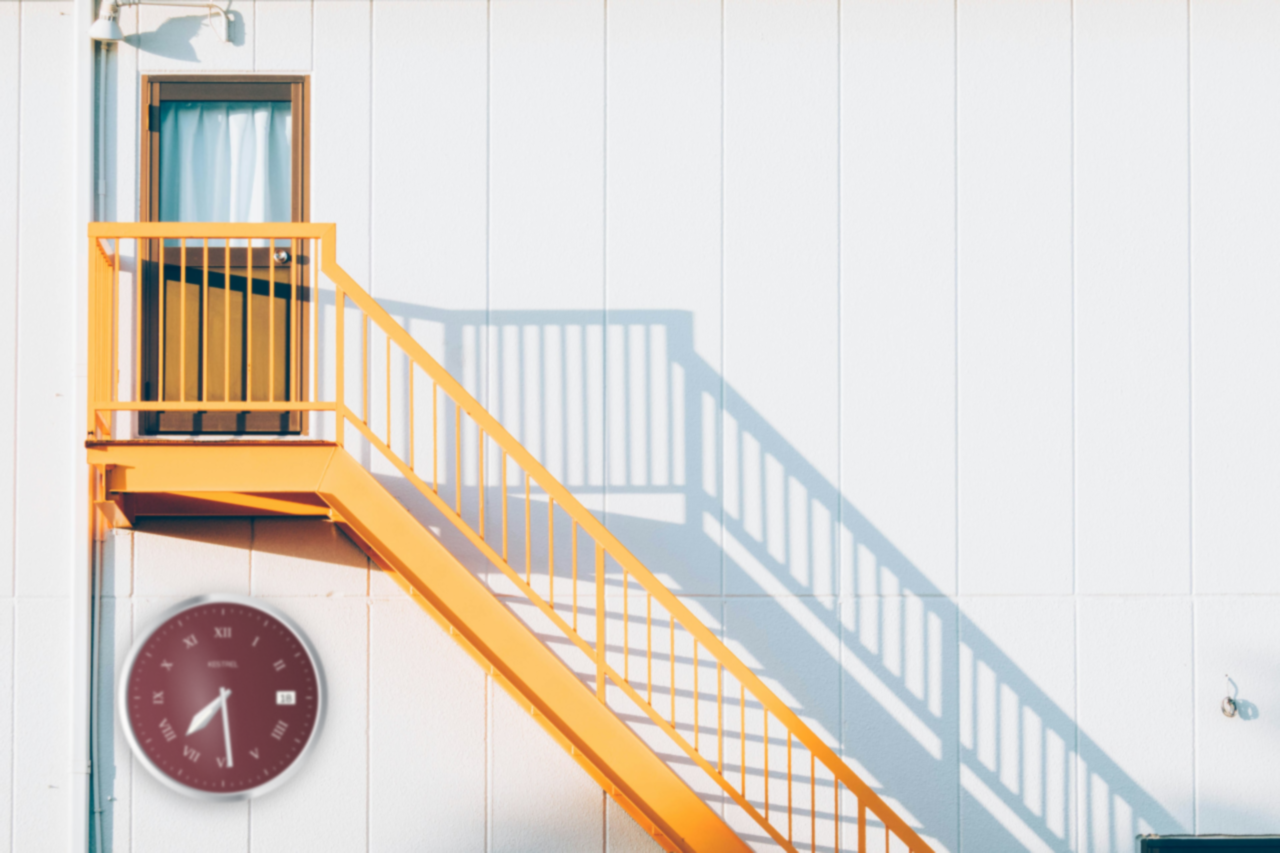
7:29
